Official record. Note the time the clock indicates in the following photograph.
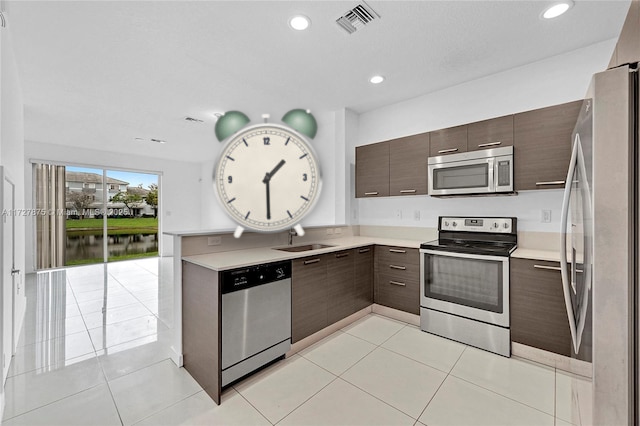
1:30
